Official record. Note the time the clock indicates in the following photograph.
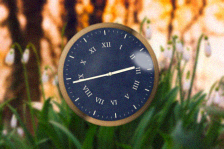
2:44
